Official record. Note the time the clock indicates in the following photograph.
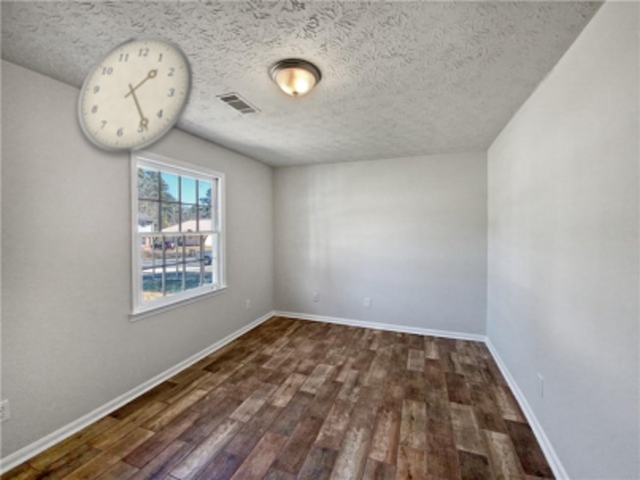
1:24
